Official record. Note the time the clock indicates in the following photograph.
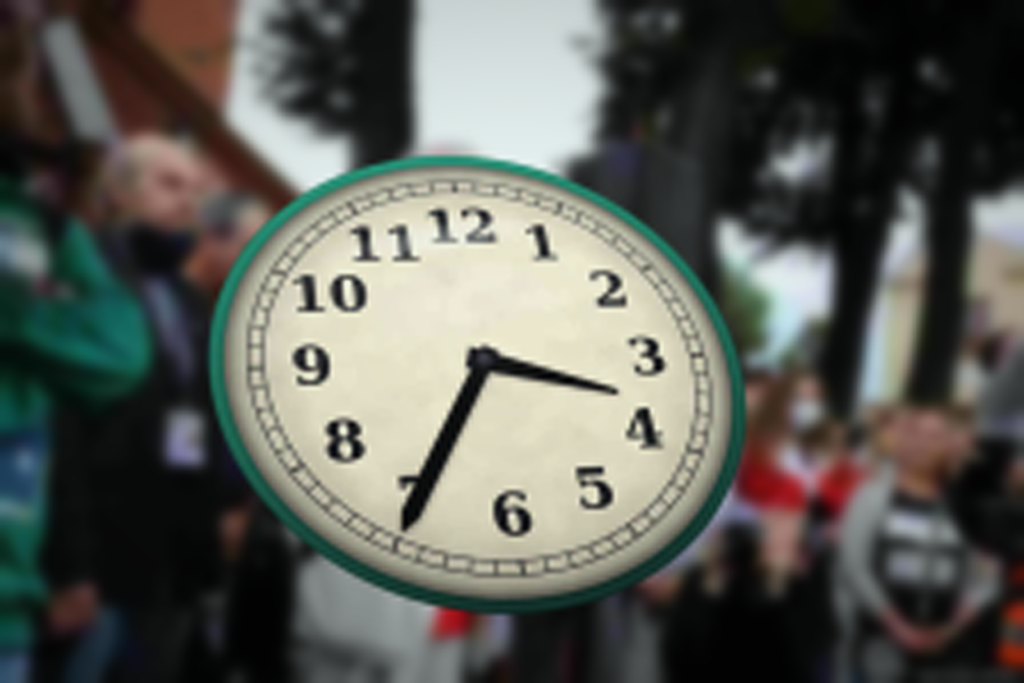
3:35
